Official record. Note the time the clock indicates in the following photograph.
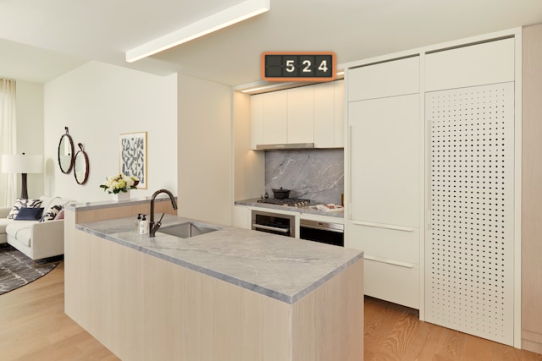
5:24
